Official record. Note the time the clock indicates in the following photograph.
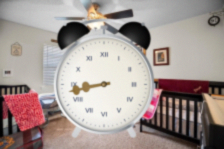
8:43
